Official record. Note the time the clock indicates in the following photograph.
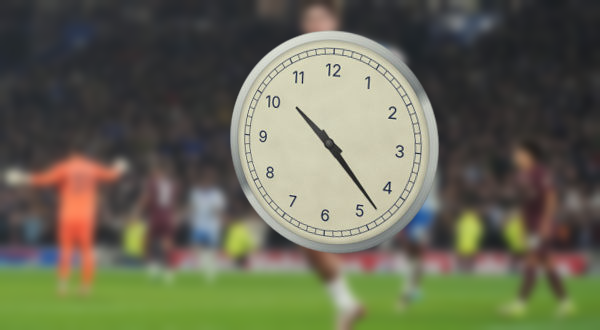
10:23
